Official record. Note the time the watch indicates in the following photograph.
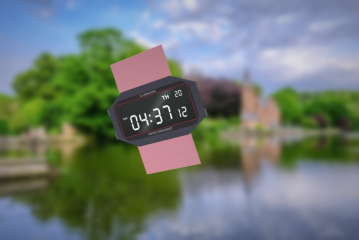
4:37:12
